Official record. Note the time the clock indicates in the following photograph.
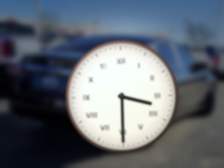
3:30
